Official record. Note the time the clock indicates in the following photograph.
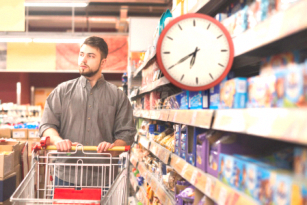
6:40
